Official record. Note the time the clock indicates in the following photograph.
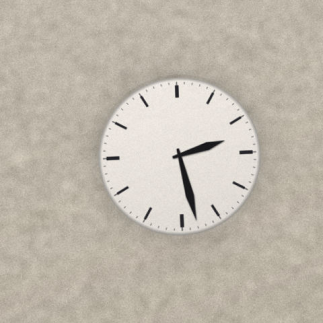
2:28
